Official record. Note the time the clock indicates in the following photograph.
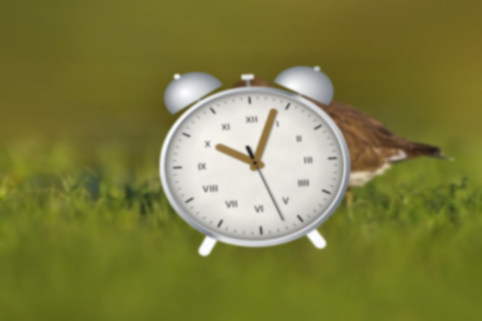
10:03:27
